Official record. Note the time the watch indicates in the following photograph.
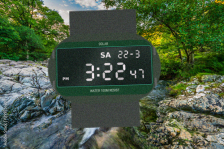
3:22:47
